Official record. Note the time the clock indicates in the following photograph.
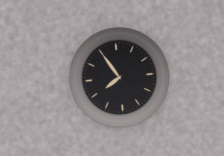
7:55
